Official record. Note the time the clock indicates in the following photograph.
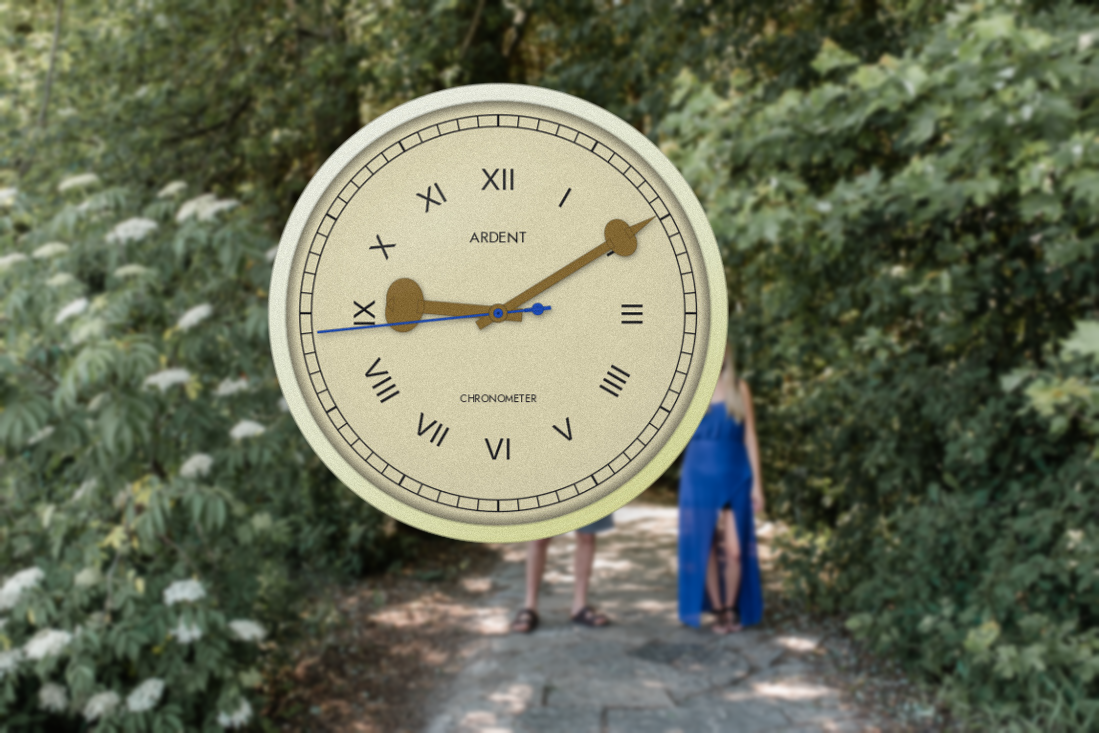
9:09:44
